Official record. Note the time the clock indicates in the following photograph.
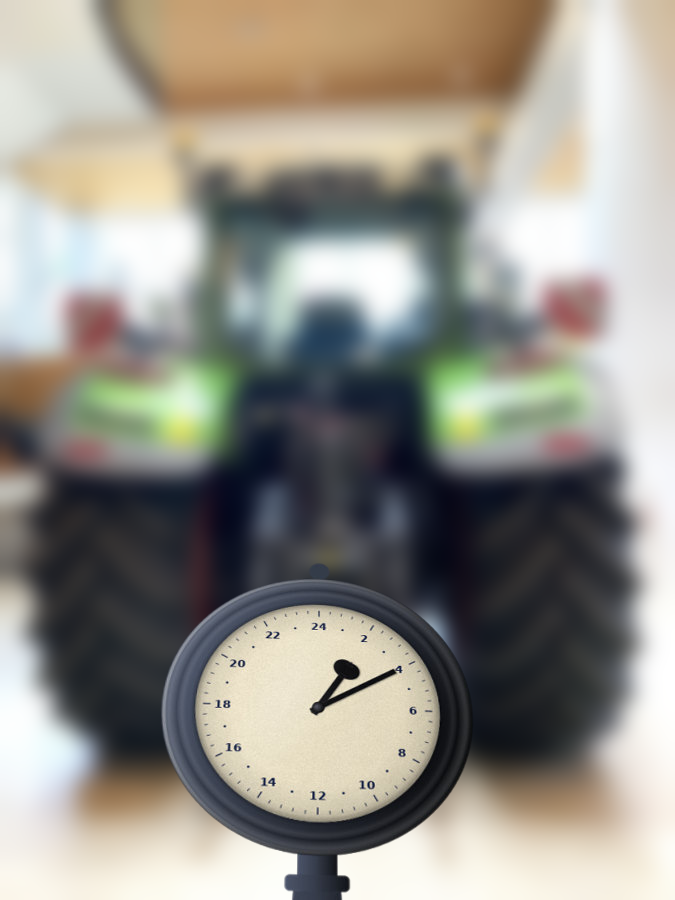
2:10
